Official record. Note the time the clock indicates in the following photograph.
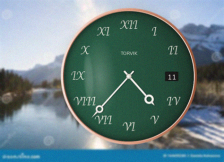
4:37
